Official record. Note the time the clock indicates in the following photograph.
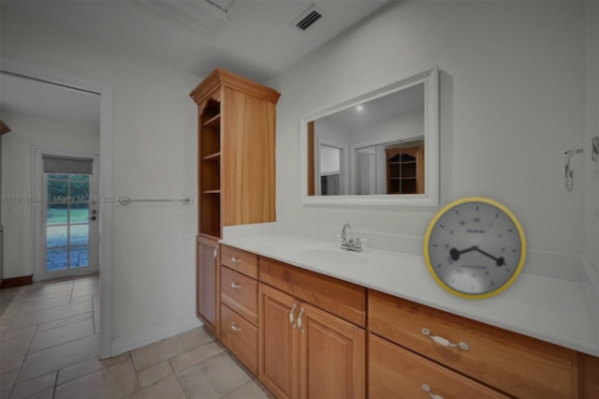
8:19
